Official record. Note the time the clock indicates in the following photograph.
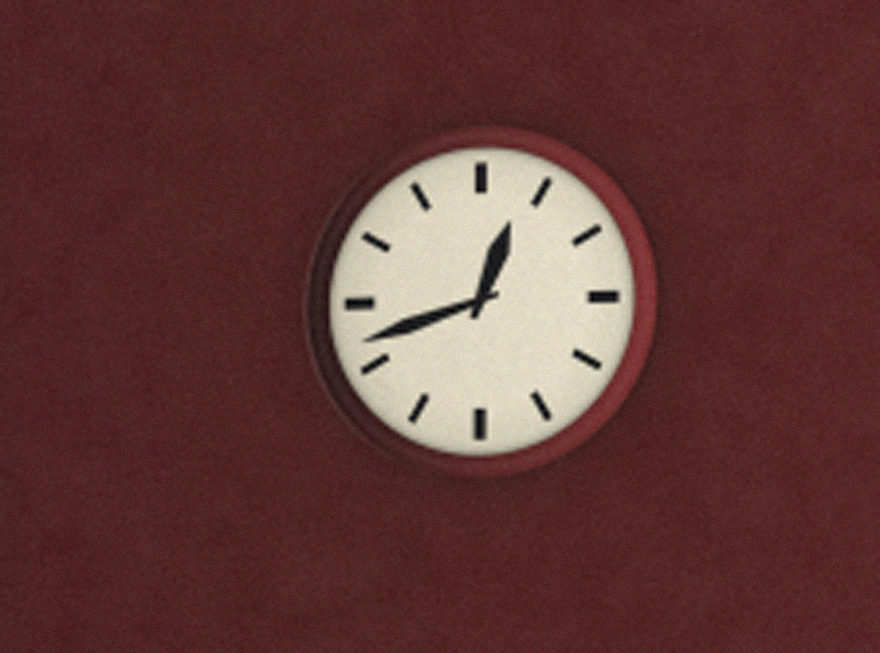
12:42
